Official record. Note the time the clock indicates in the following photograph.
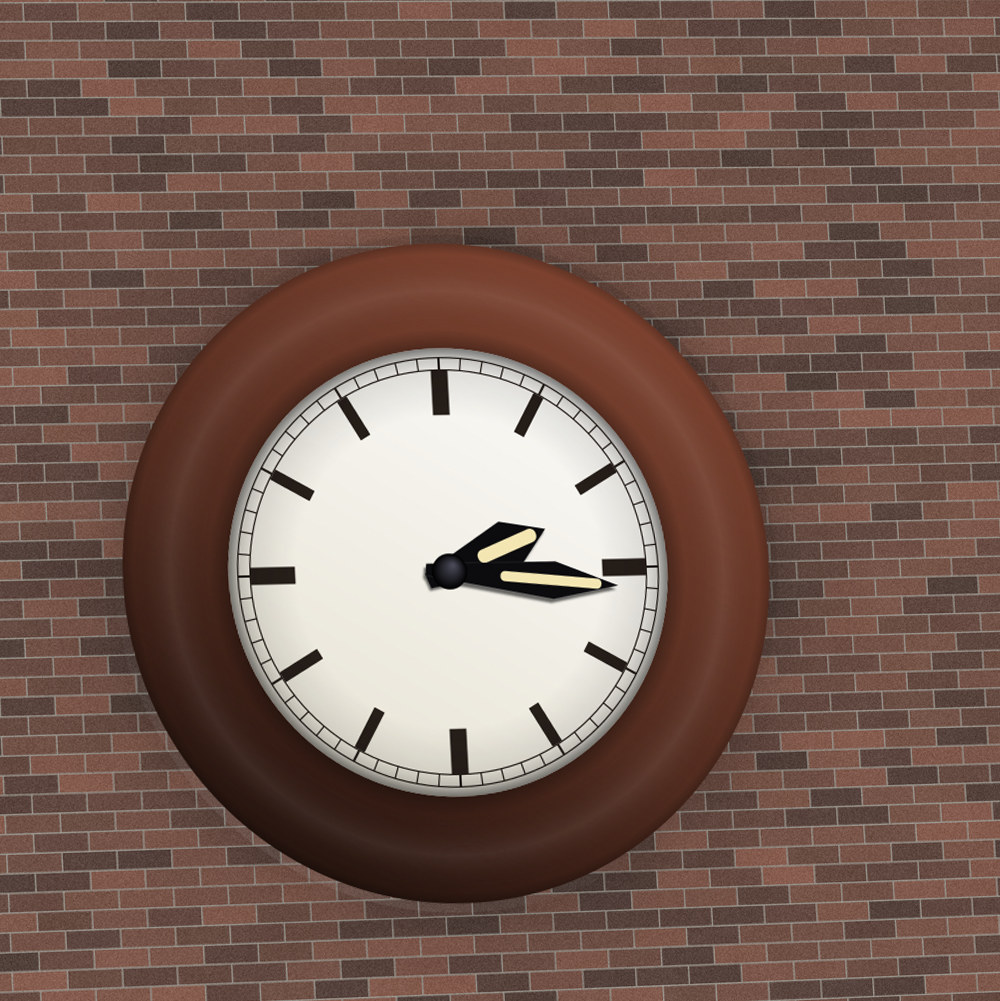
2:16
